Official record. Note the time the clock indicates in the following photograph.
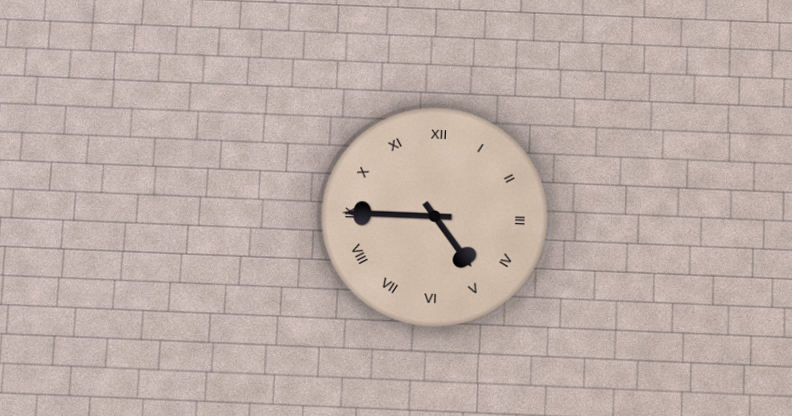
4:45
